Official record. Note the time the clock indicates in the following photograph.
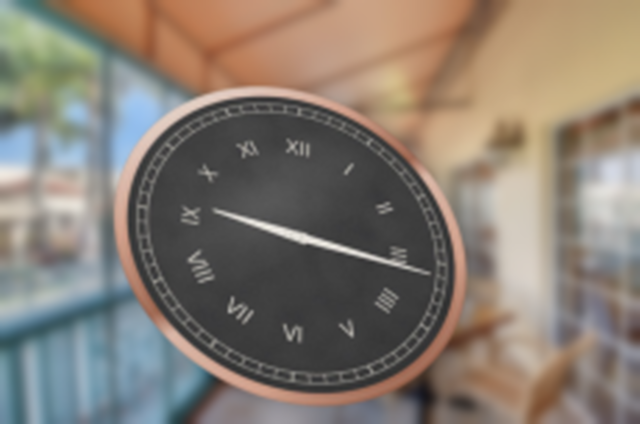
9:16
